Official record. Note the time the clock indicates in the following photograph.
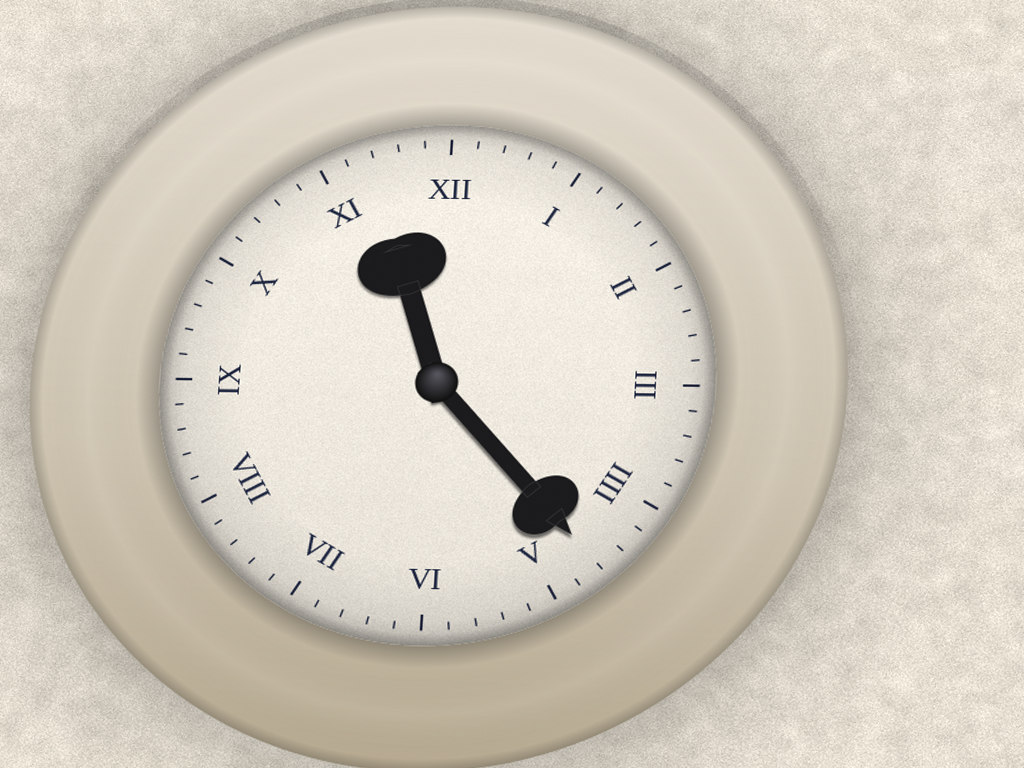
11:23
